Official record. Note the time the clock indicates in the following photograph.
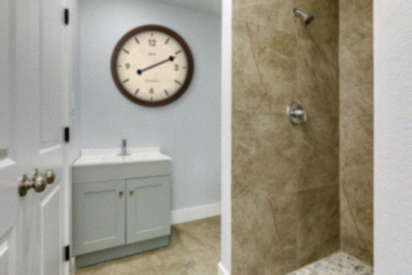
8:11
